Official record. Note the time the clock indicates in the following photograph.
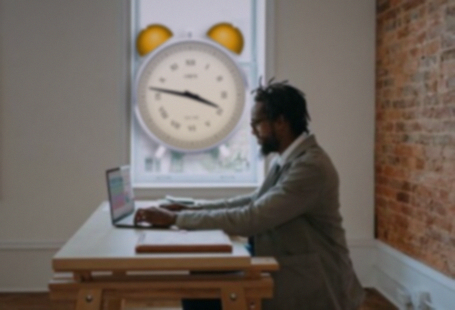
3:47
